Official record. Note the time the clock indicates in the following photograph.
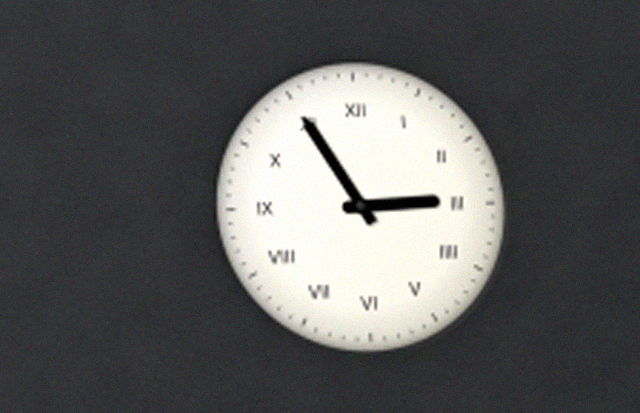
2:55
